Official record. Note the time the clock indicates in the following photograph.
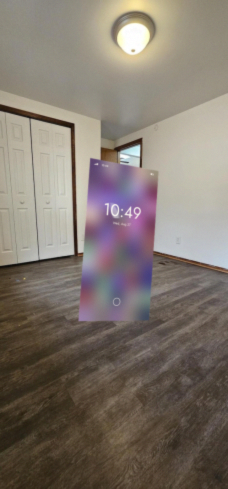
10:49
